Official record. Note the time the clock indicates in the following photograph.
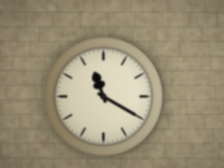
11:20
